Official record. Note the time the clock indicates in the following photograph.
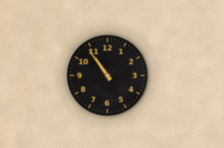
10:54
